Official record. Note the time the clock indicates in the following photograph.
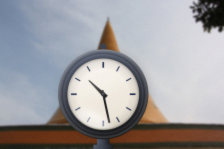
10:28
